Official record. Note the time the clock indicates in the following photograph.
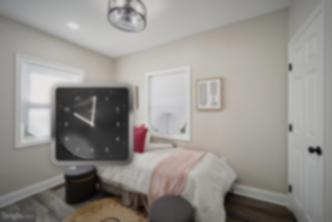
10:01
